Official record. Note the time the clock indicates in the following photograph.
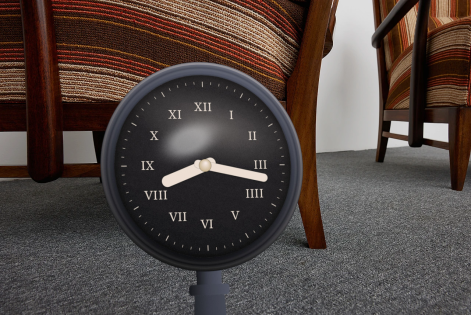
8:17
